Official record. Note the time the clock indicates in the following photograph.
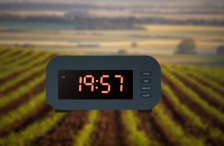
19:57
